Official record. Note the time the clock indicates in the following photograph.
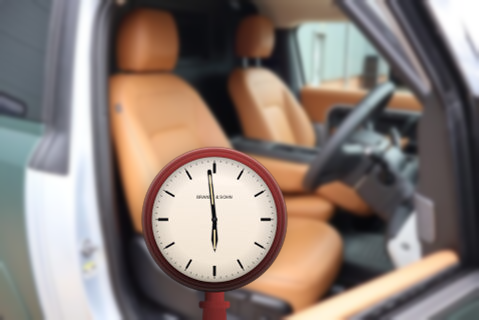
5:59
